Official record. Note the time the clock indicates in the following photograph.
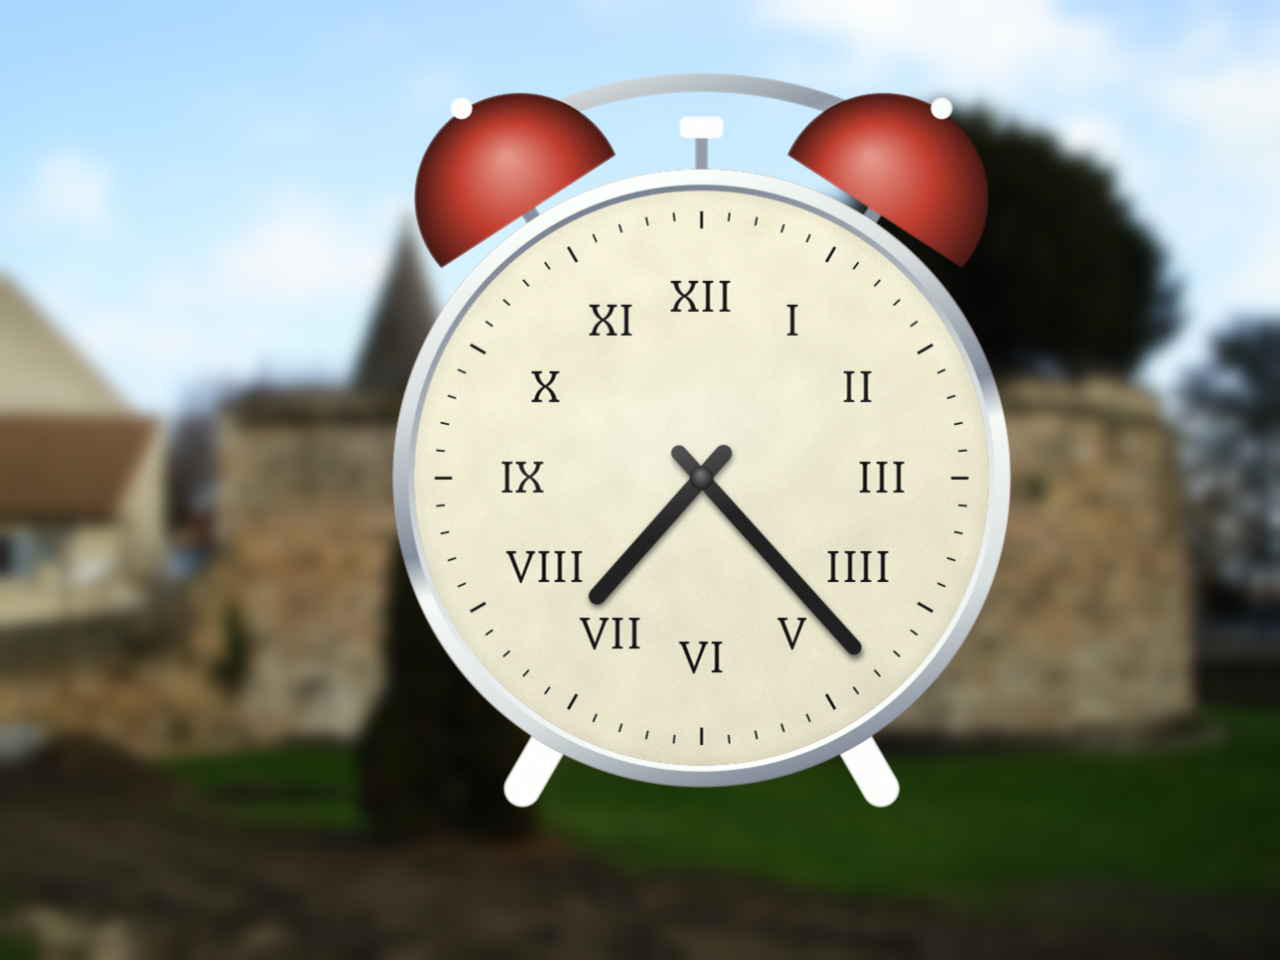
7:23
